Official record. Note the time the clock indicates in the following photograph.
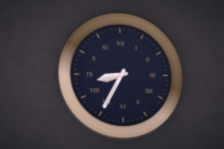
8:35
